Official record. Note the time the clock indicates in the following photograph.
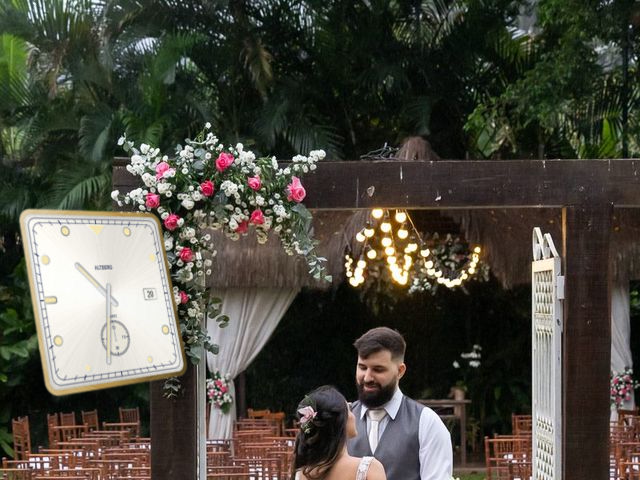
10:32
